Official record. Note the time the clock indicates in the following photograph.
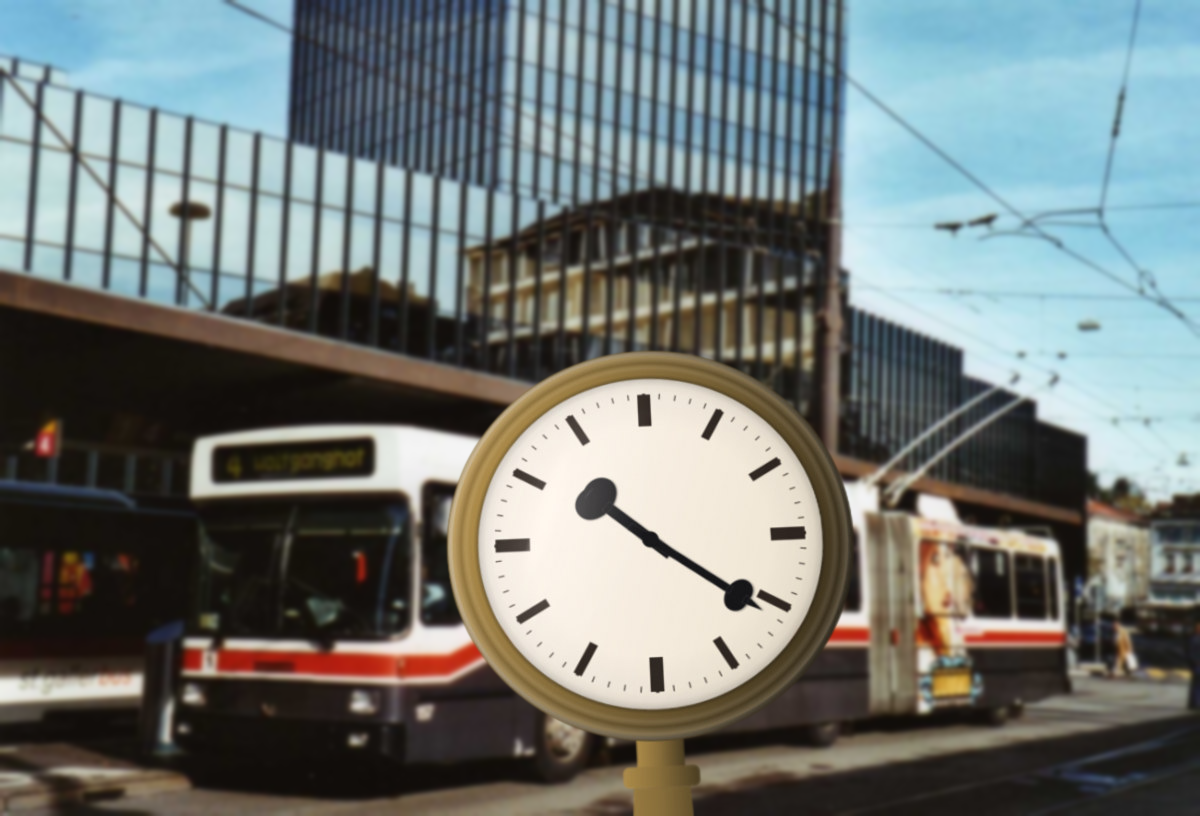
10:21
